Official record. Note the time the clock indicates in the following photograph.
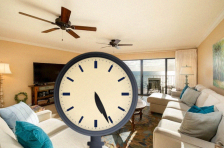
5:26
